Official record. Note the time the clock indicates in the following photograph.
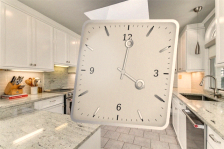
4:01
